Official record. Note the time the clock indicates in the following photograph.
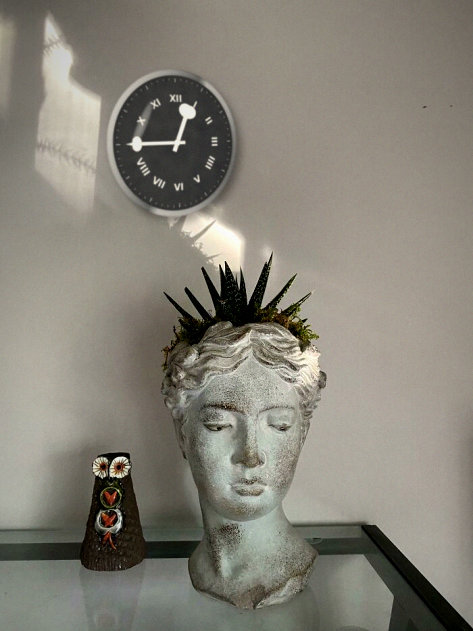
12:45
